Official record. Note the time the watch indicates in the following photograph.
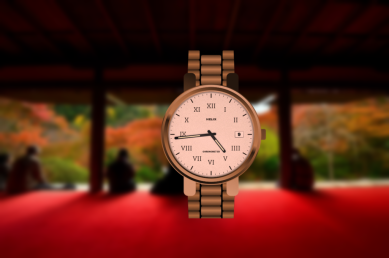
4:44
